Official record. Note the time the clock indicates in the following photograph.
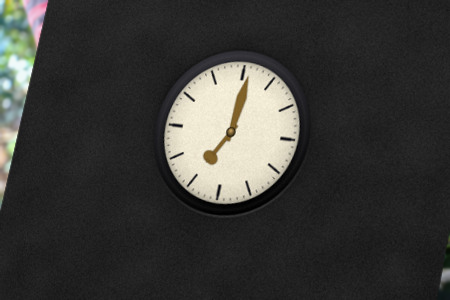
7:01
